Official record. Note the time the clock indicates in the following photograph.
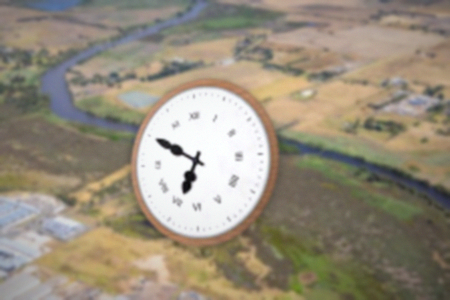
6:50
